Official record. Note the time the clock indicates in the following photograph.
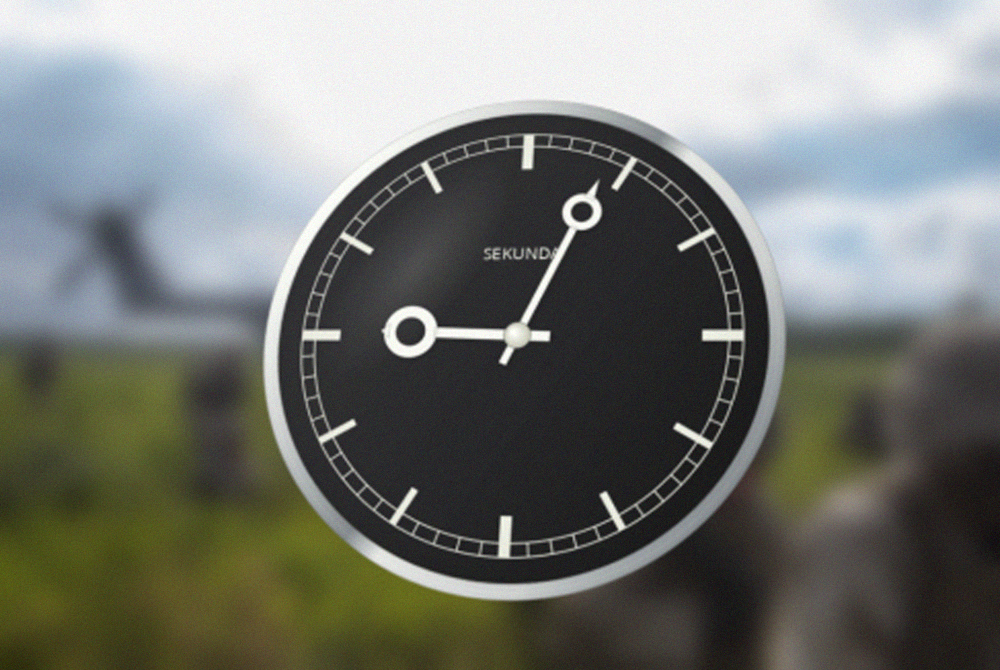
9:04
